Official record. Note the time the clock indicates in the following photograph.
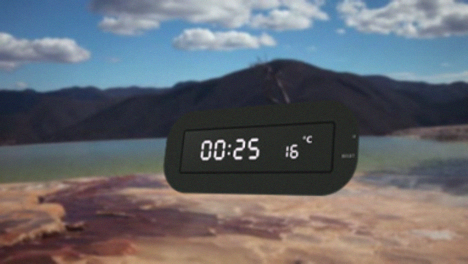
0:25
